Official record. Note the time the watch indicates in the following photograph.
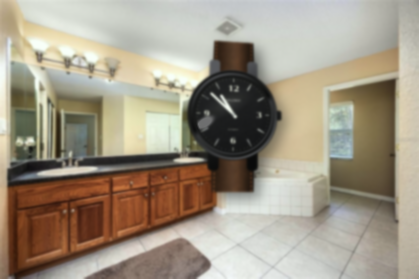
10:52
